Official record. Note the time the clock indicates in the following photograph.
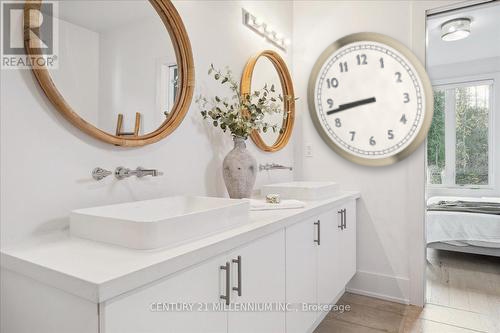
8:43
